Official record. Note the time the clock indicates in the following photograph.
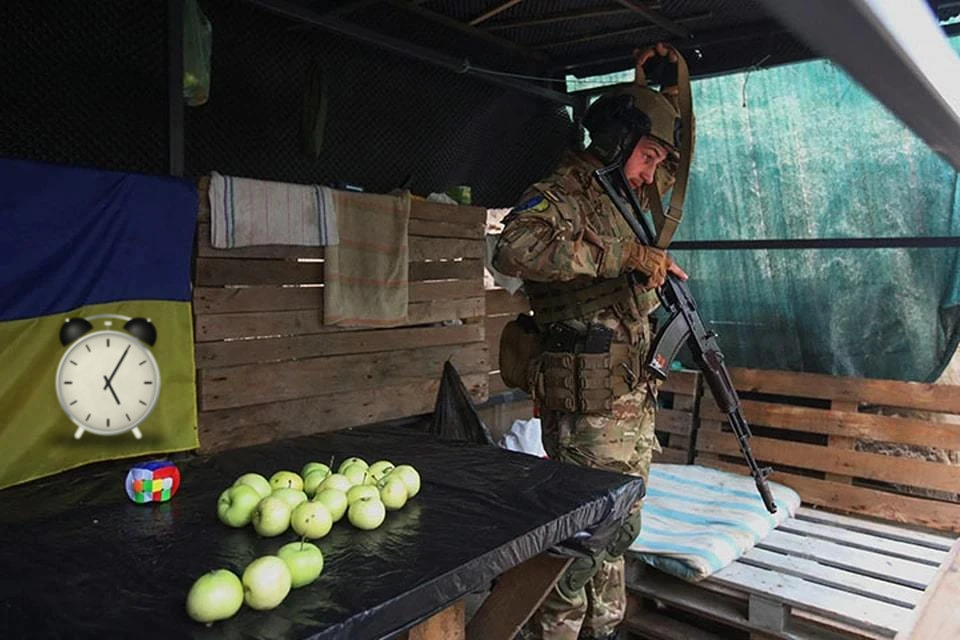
5:05
